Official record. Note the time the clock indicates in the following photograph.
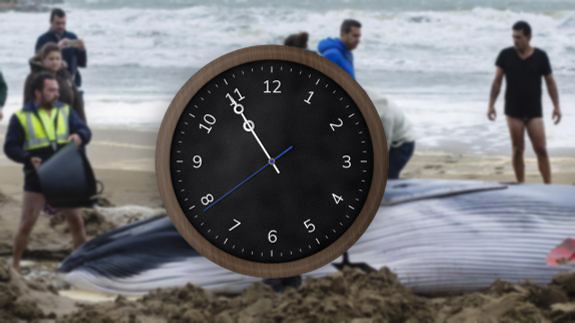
10:54:39
